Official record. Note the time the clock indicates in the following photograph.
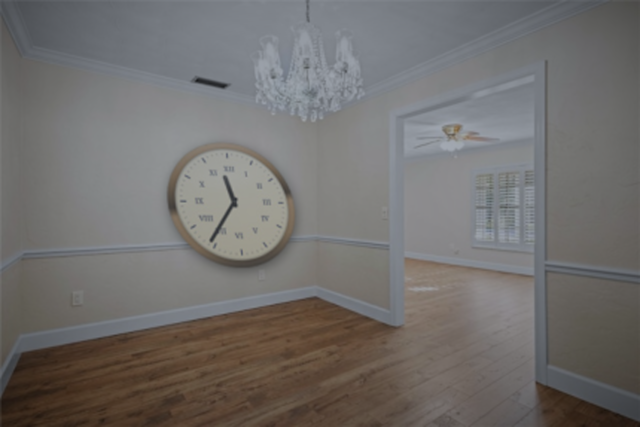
11:36
